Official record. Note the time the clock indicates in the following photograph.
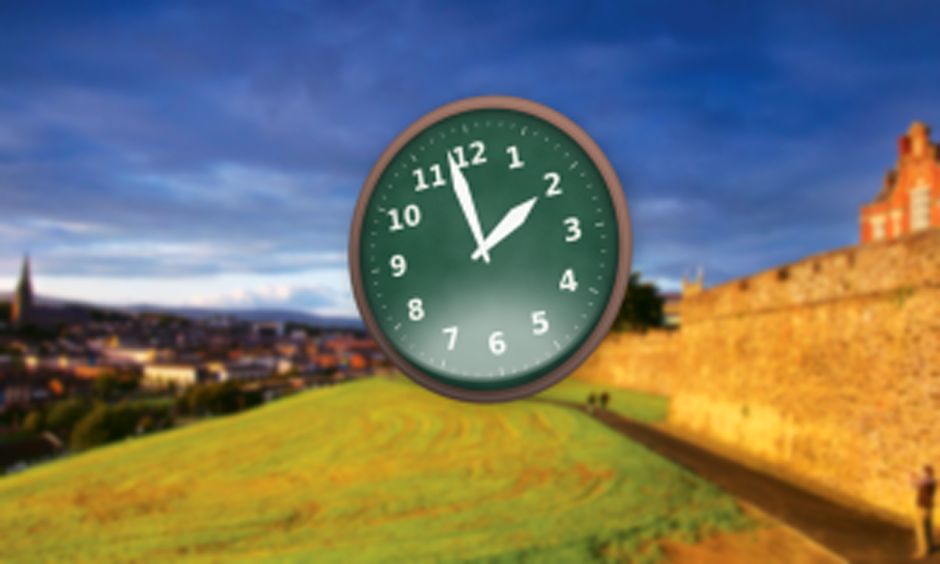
1:58
